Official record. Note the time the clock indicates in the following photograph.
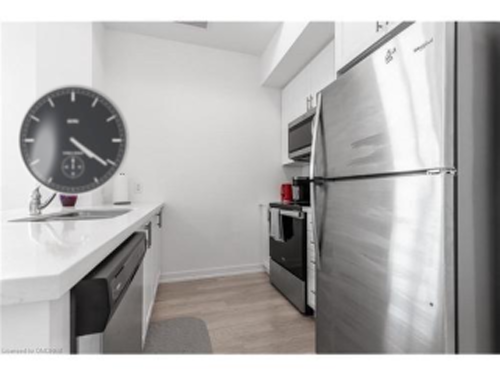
4:21
